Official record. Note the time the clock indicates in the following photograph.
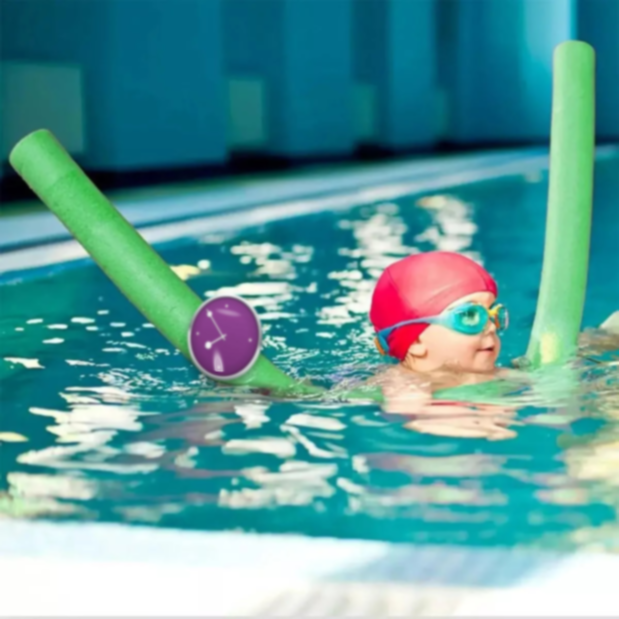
7:53
